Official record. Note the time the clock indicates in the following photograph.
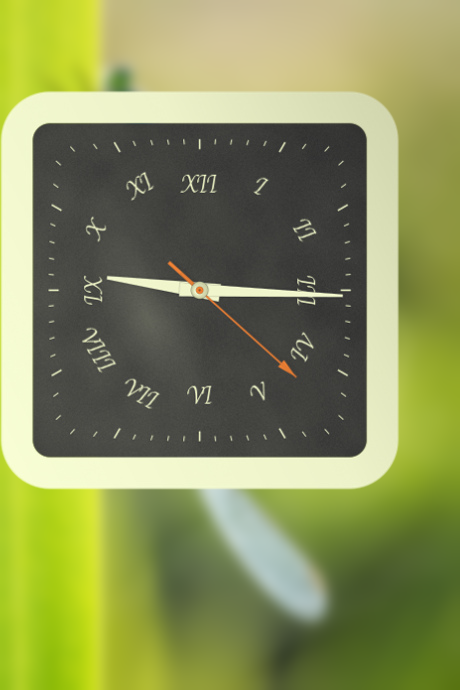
9:15:22
